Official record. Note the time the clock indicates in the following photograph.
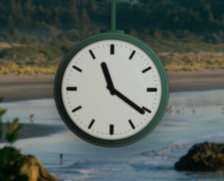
11:21
